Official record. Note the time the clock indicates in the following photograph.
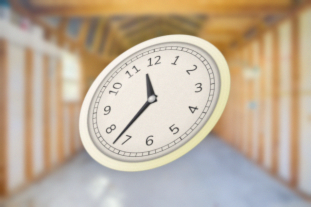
11:37
